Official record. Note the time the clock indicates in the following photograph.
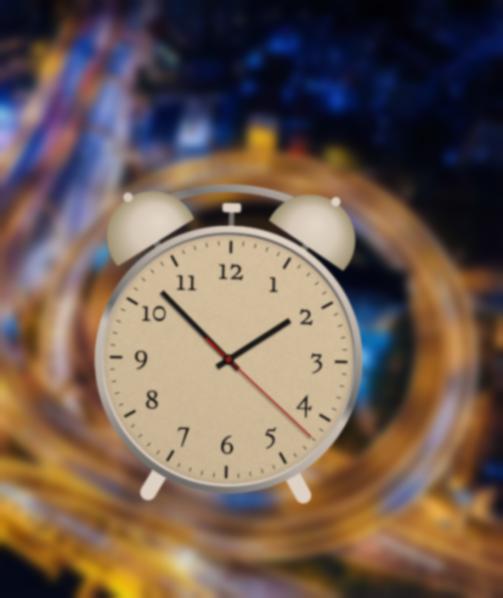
1:52:22
